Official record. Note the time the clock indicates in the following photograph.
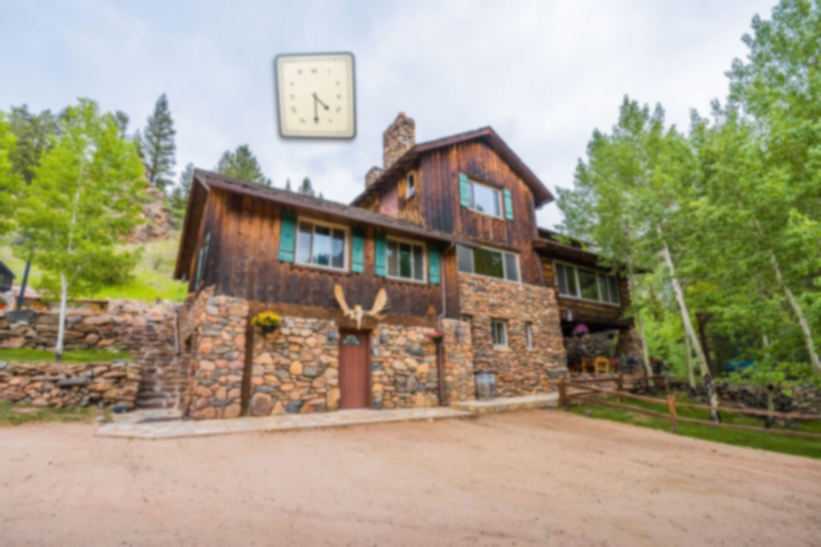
4:30
